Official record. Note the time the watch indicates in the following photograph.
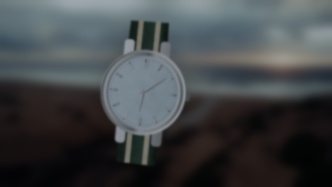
6:09
